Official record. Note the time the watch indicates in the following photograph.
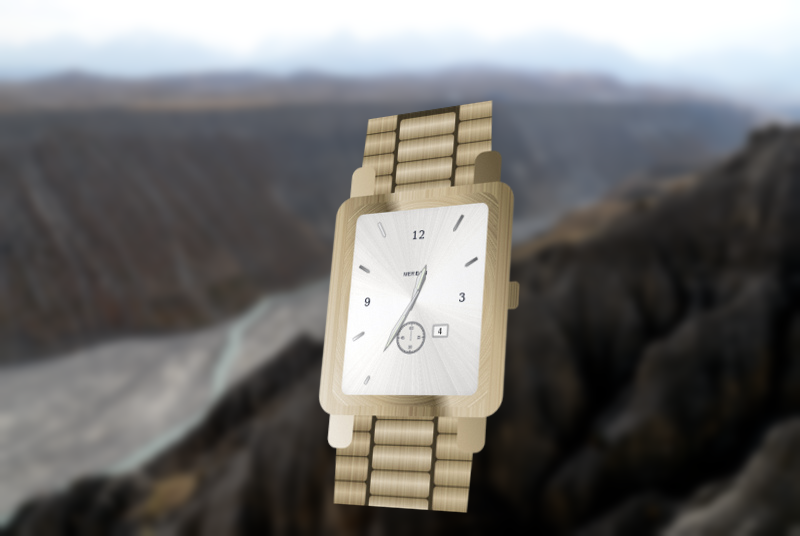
12:35
